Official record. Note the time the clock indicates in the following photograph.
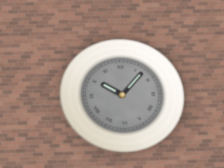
10:07
